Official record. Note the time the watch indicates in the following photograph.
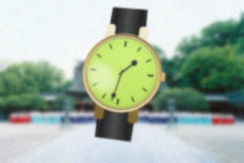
1:32
